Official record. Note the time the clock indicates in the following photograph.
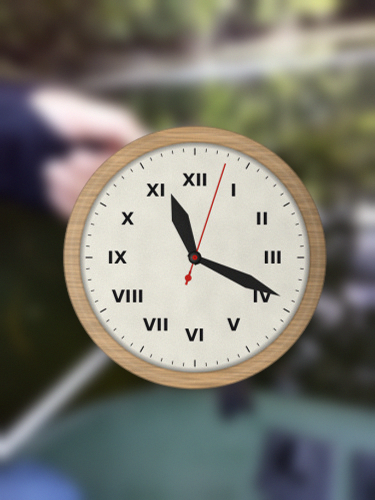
11:19:03
